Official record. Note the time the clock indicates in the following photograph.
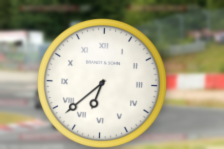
6:38
